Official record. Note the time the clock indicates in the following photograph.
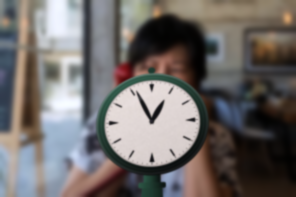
12:56
